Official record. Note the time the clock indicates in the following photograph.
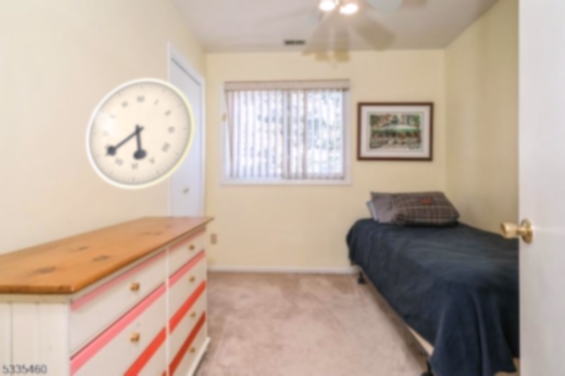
5:39
